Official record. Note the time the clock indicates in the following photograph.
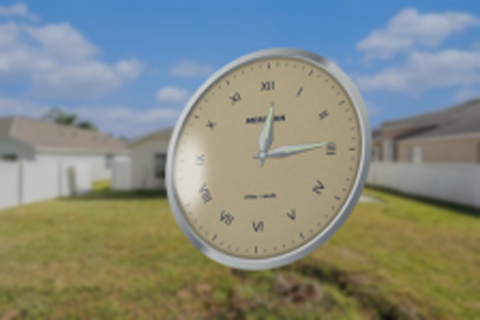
12:14
